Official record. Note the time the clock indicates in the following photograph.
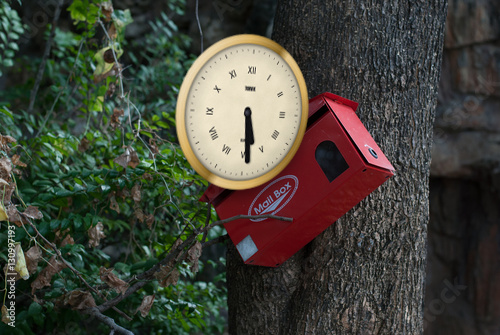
5:29
